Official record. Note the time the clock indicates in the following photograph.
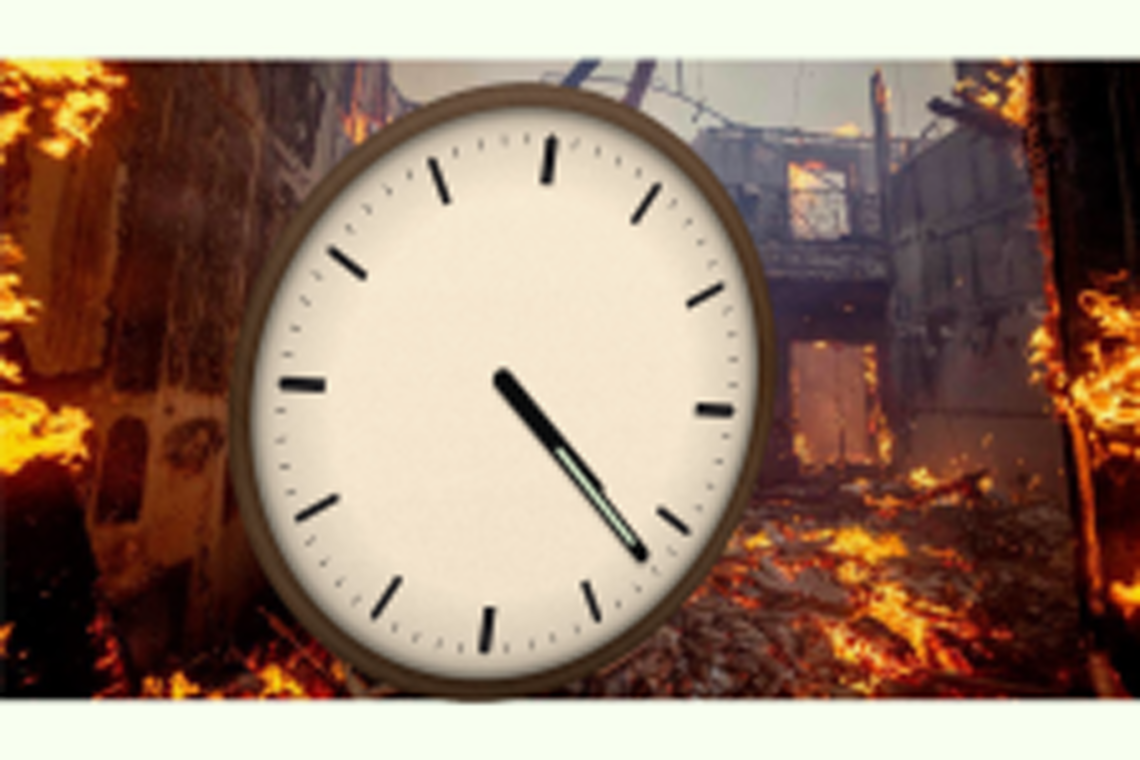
4:22
